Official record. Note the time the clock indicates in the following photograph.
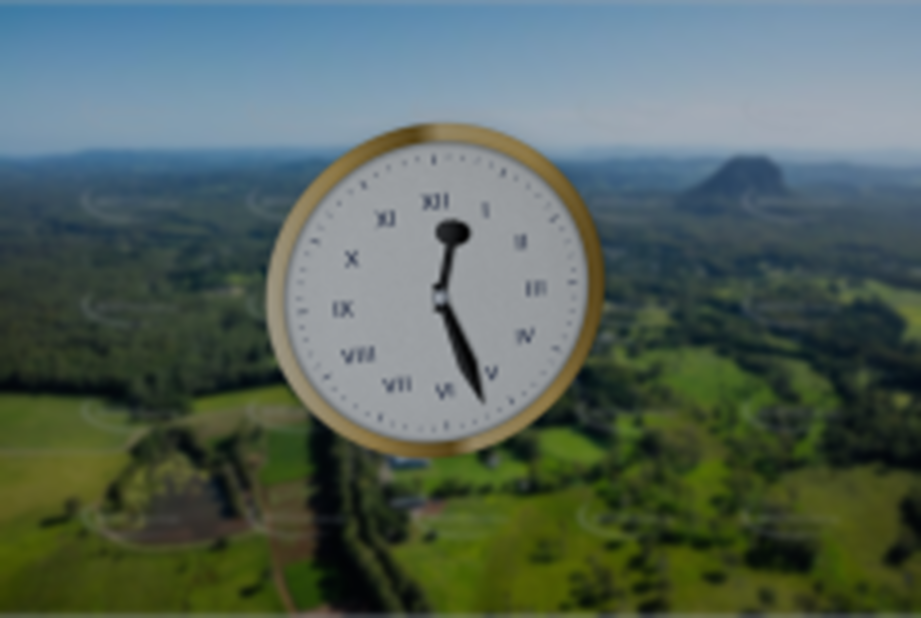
12:27
